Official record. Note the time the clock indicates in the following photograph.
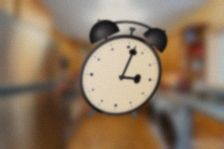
3:02
